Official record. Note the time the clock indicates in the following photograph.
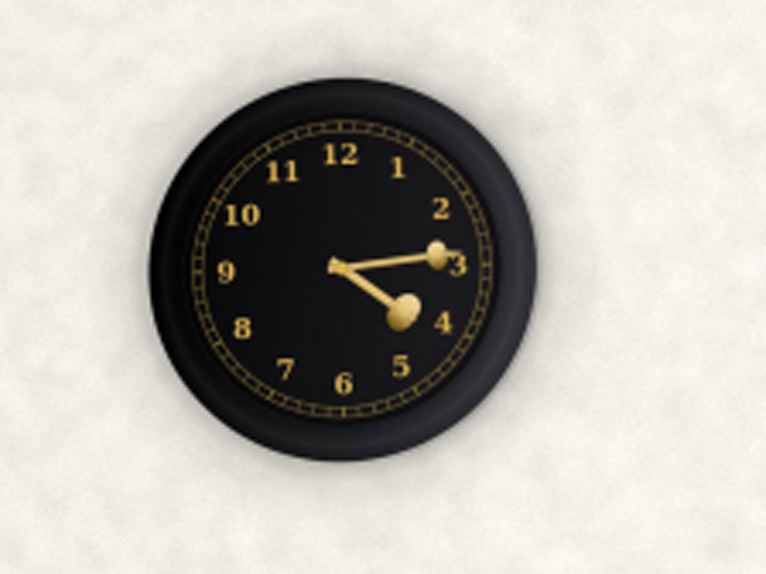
4:14
